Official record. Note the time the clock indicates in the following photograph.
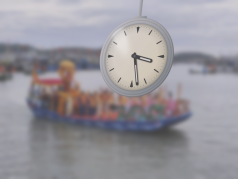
3:28
